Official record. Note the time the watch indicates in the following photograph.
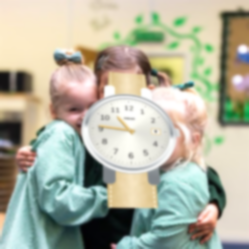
10:46
